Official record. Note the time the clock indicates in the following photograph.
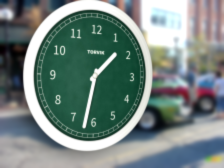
1:32
